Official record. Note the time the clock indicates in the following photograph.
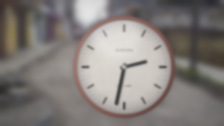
2:32
